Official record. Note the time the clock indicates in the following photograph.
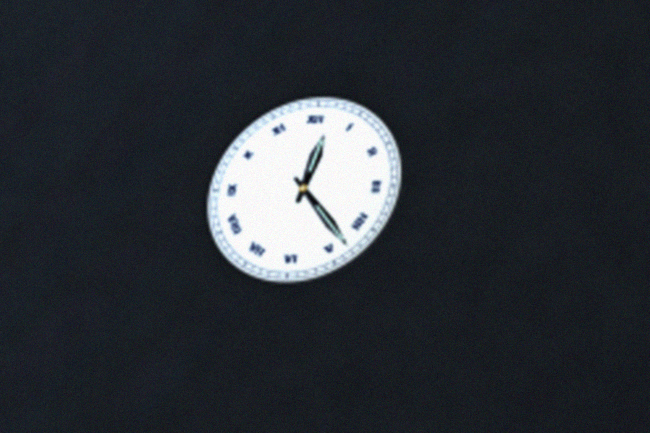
12:23
